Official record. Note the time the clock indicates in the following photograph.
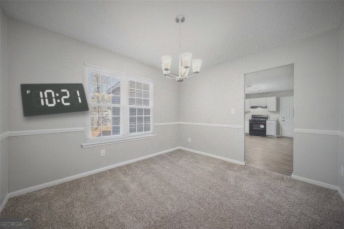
10:21
